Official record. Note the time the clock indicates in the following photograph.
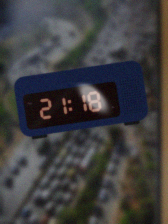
21:18
